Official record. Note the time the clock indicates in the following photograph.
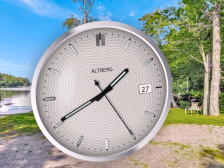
1:40:25
